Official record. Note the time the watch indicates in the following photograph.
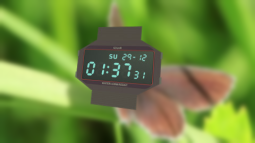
1:37:31
